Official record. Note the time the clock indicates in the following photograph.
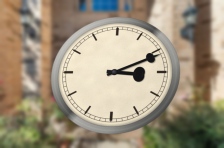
3:11
